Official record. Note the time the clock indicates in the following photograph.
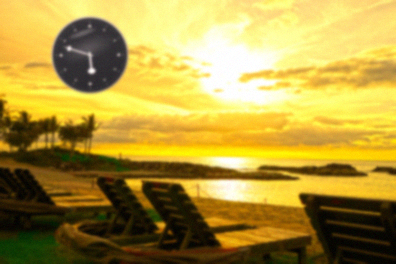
5:48
